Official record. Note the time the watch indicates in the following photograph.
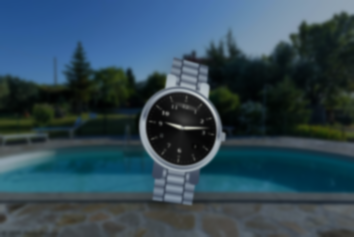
9:13
